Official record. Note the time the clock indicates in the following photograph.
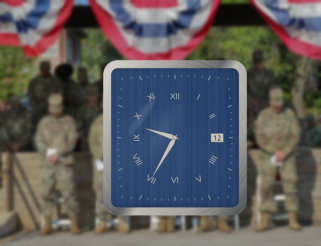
9:35
